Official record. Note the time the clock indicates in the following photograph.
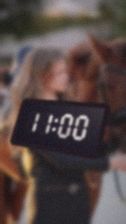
11:00
